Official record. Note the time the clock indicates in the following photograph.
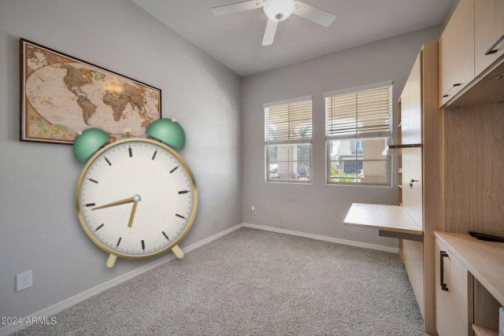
6:44
